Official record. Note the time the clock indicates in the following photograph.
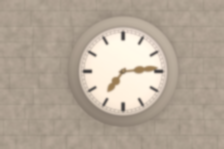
7:14
